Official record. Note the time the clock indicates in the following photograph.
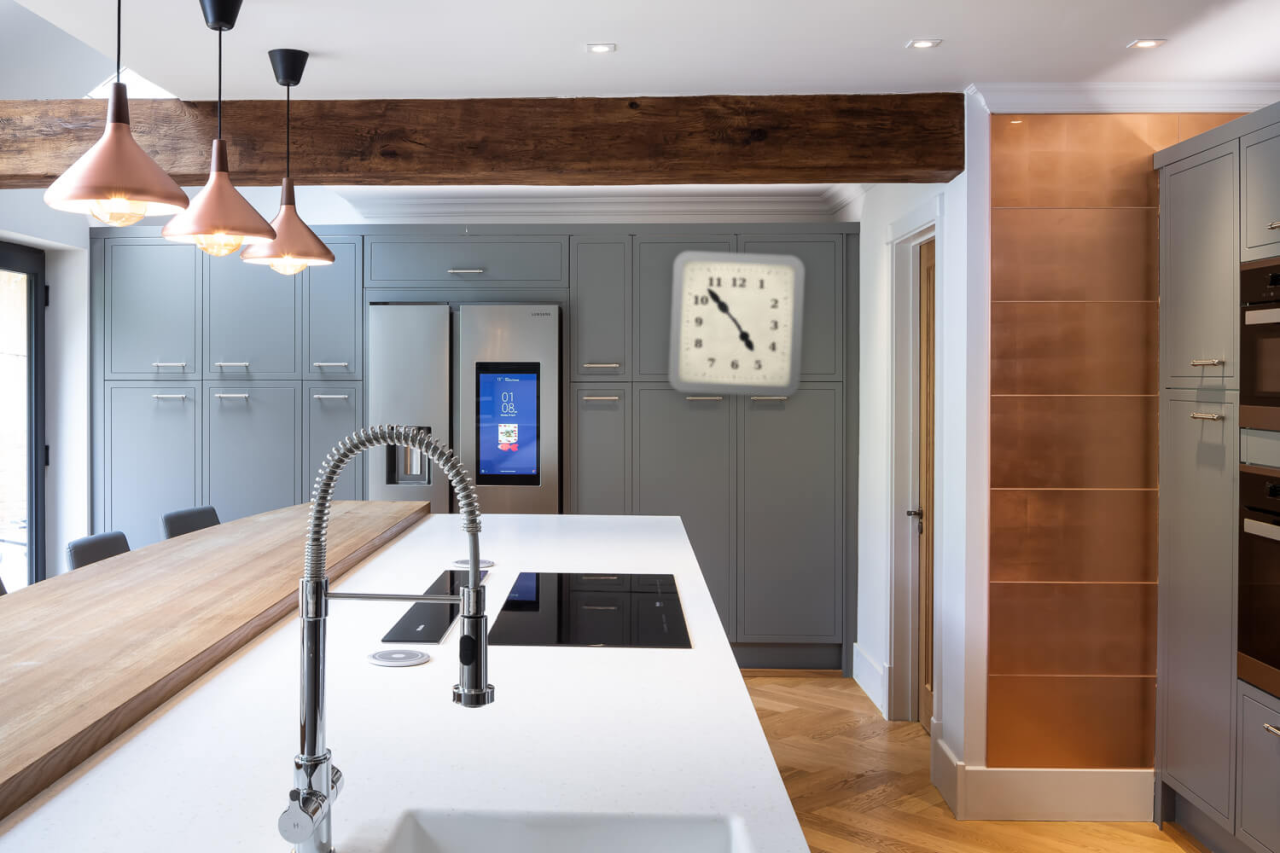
4:53
